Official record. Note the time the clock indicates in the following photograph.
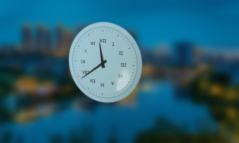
11:39
